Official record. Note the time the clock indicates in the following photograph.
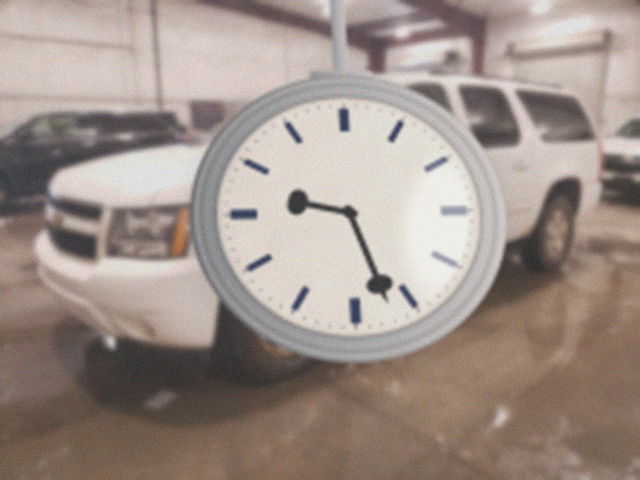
9:27
